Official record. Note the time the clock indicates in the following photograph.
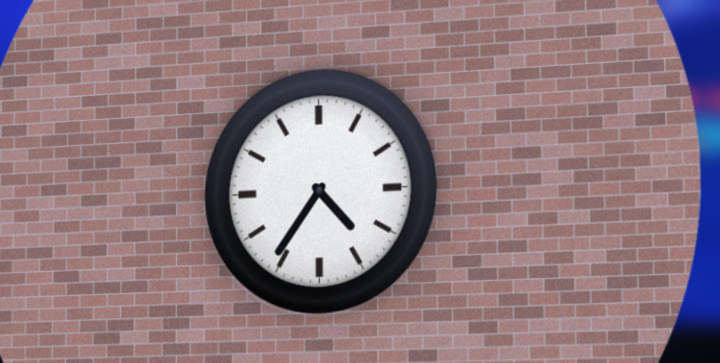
4:36
